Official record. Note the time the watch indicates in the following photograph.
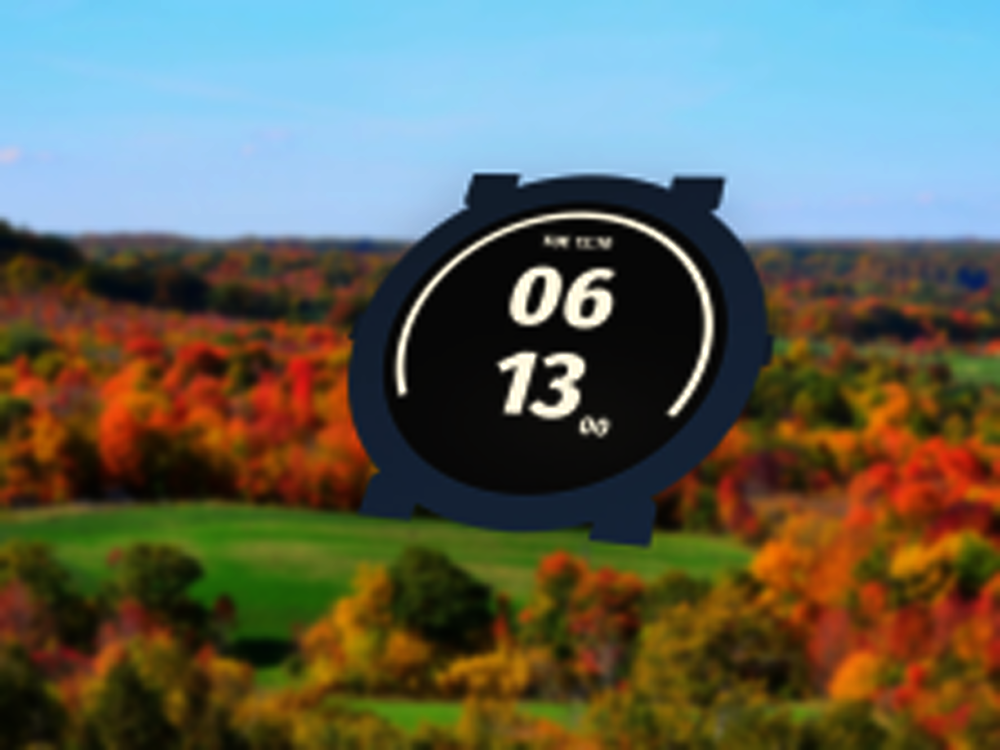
6:13
